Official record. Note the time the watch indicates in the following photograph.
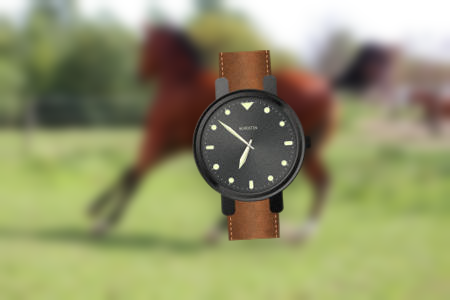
6:52
